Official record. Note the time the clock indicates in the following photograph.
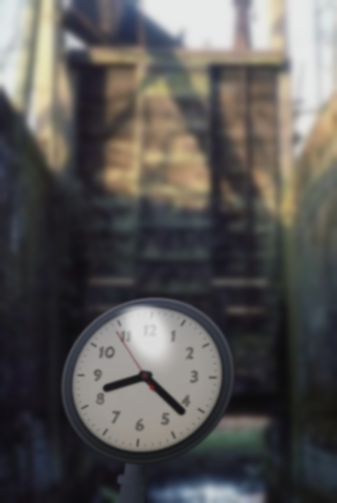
8:21:54
